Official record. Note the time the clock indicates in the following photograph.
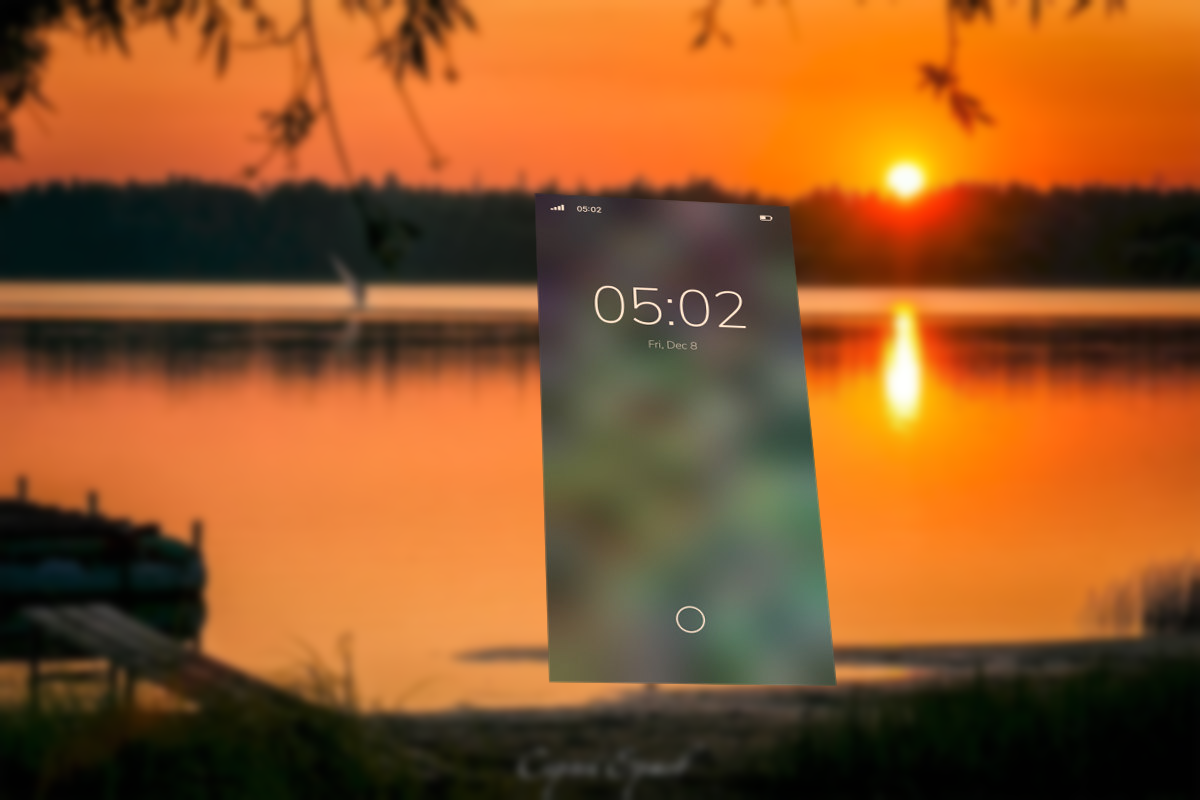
5:02
